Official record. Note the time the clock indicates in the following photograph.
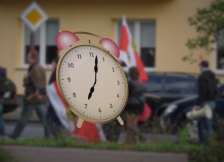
7:02
